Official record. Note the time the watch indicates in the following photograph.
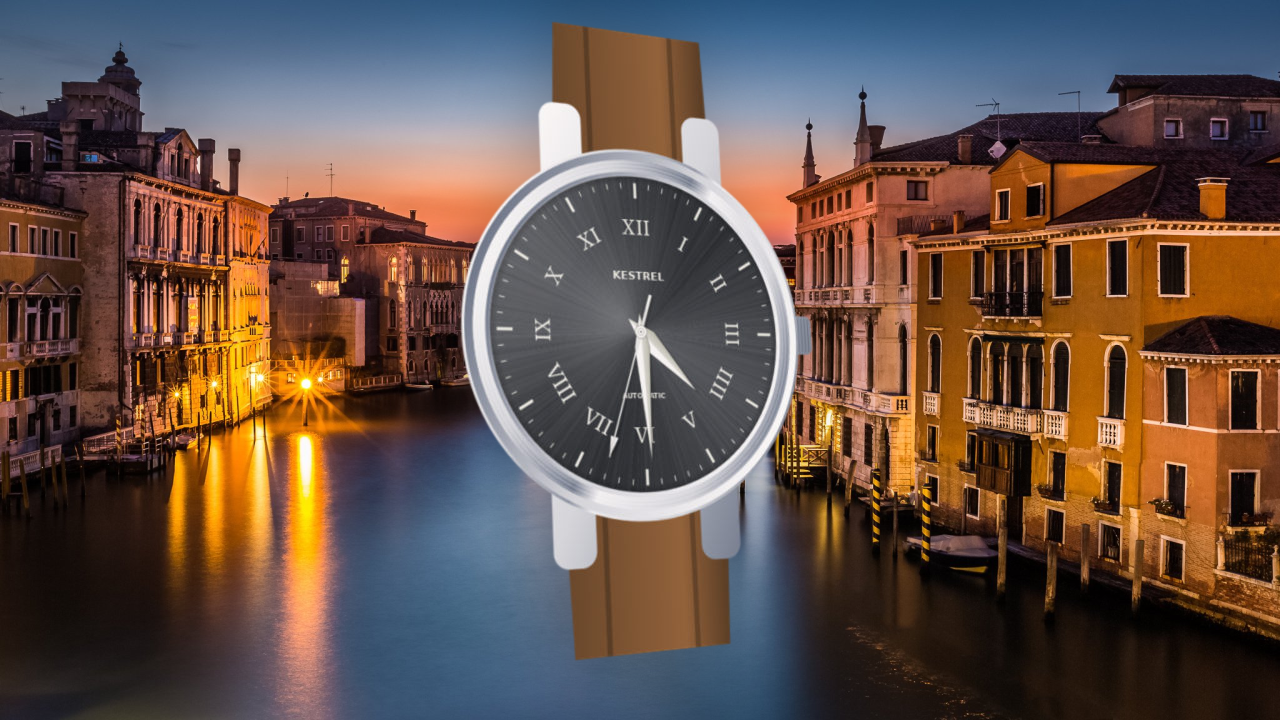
4:29:33
